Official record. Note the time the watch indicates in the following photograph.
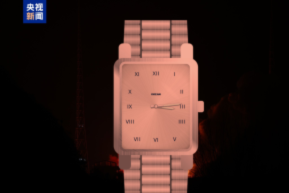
3:14
